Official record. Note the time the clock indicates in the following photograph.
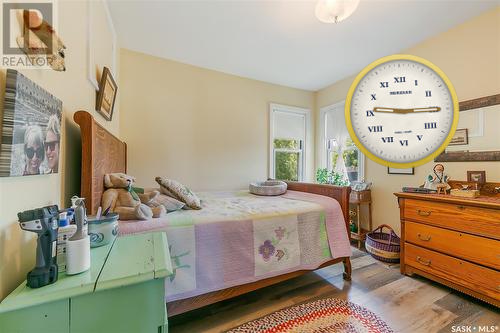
9:15
